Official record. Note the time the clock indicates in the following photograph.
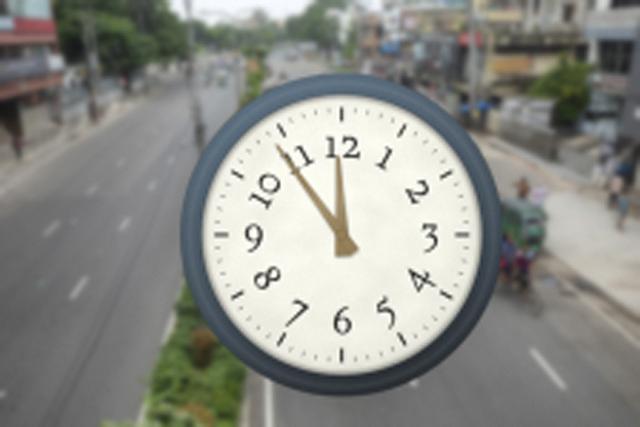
11:54
